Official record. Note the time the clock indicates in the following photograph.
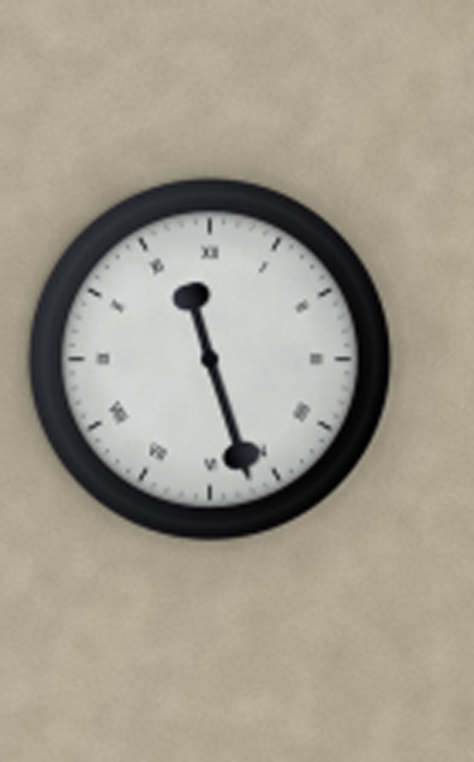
11:27
